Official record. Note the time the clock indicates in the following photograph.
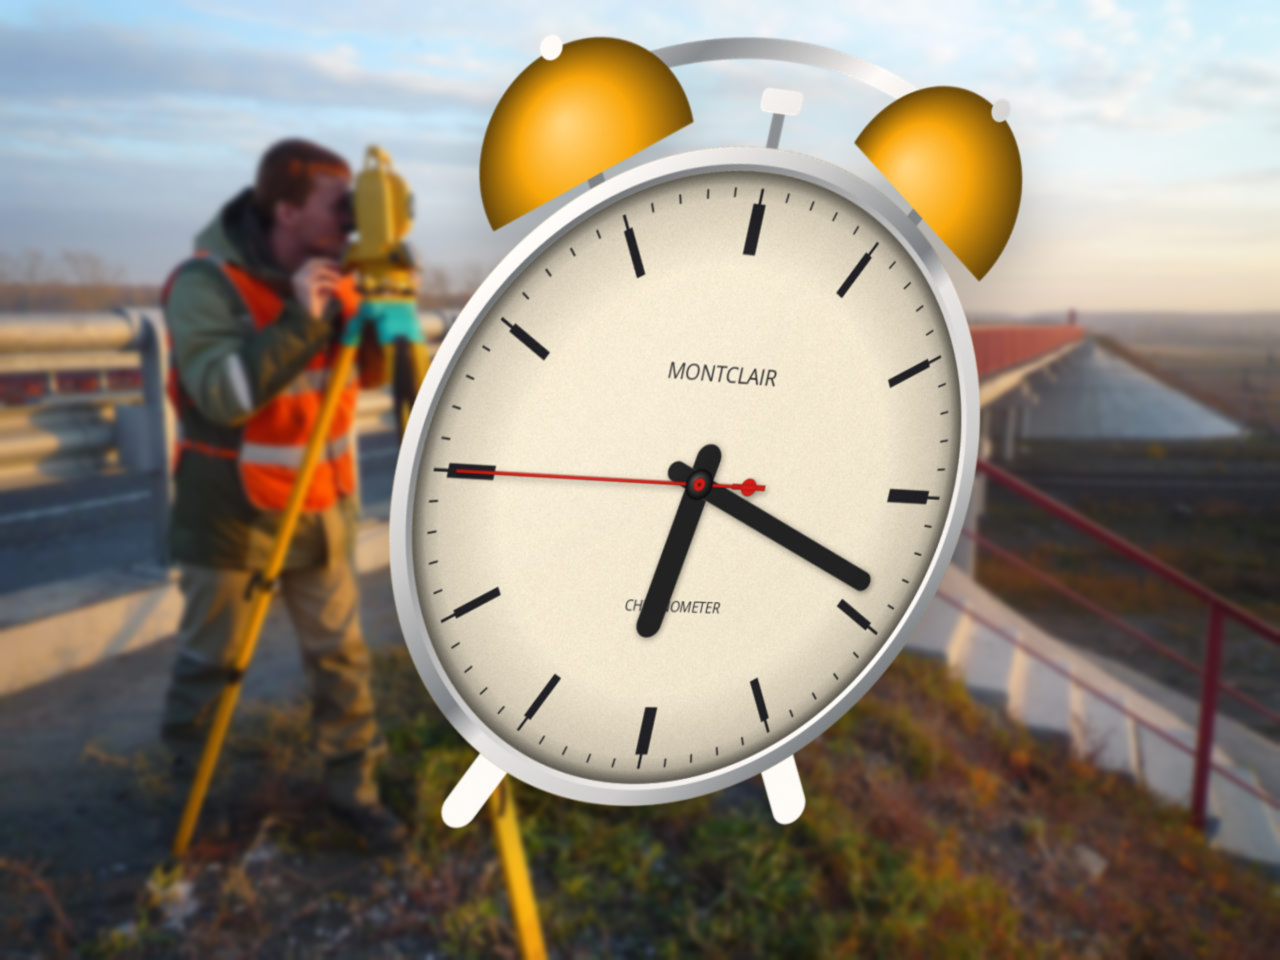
6:18:45
